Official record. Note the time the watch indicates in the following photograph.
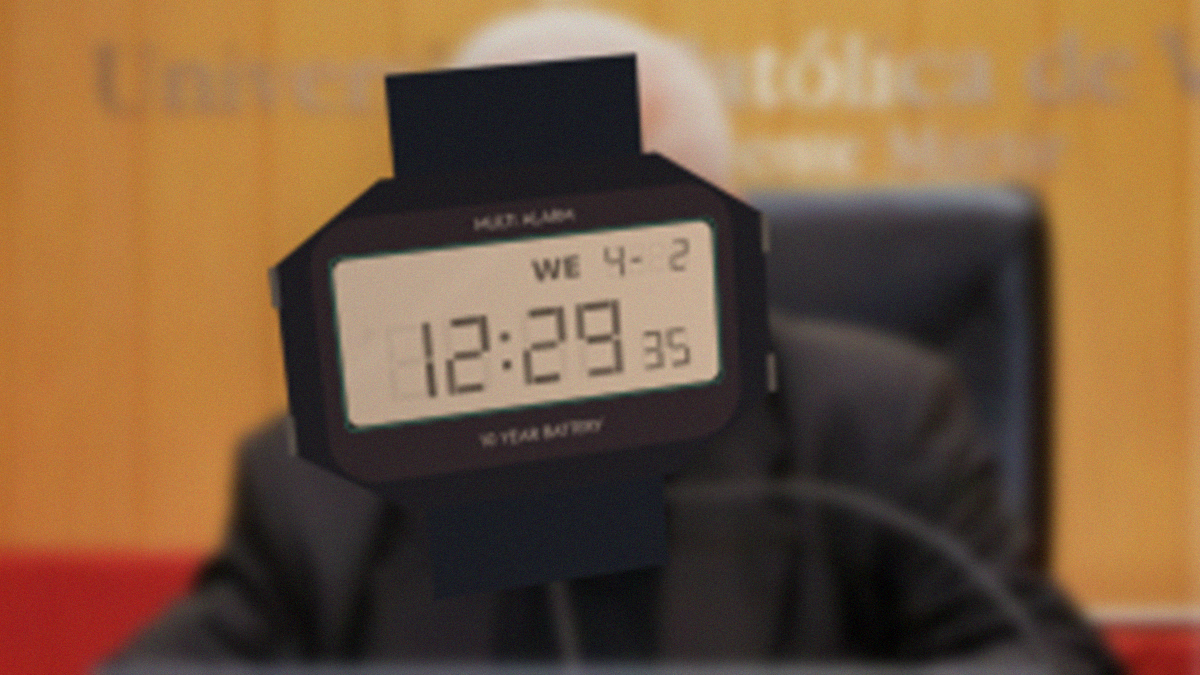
12:29:35
